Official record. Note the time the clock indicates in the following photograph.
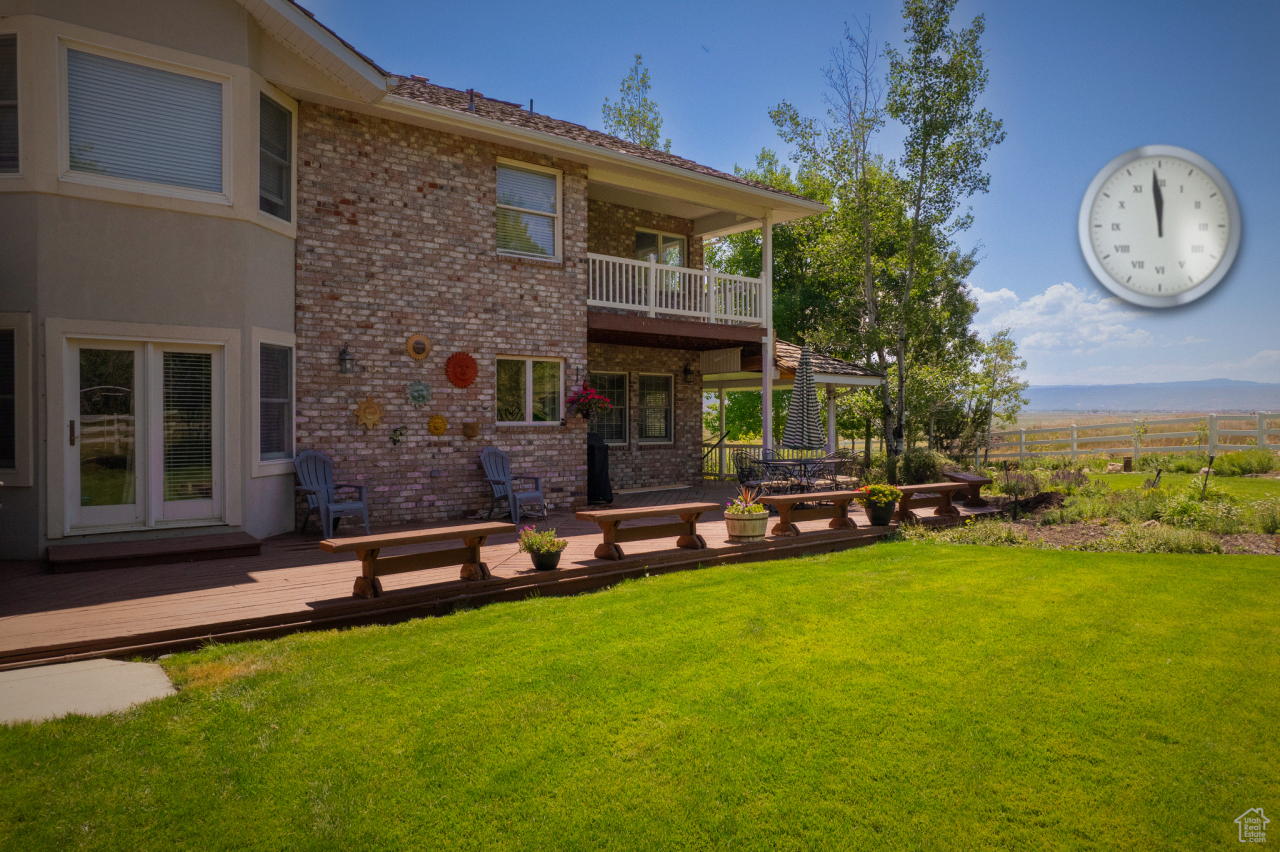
11:59
